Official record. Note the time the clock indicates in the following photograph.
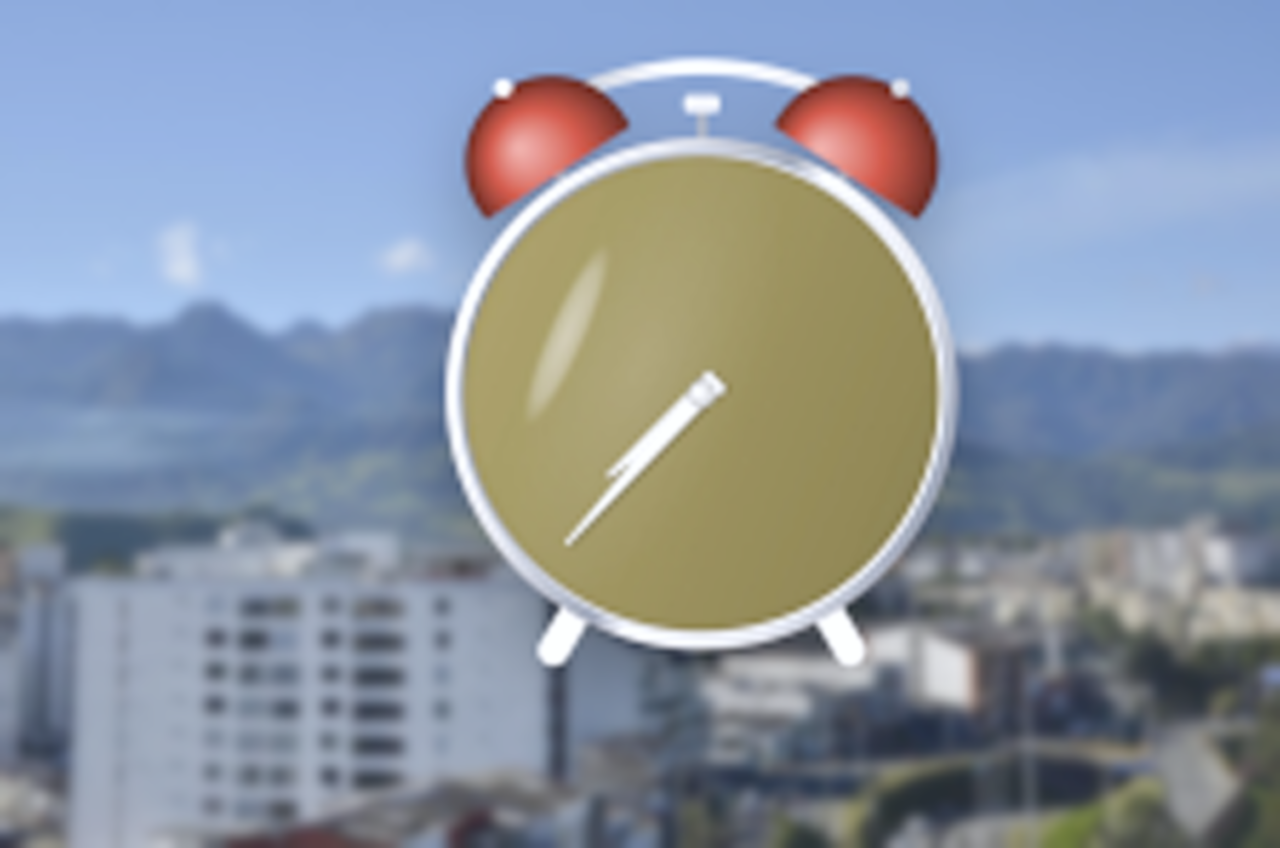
7:37
